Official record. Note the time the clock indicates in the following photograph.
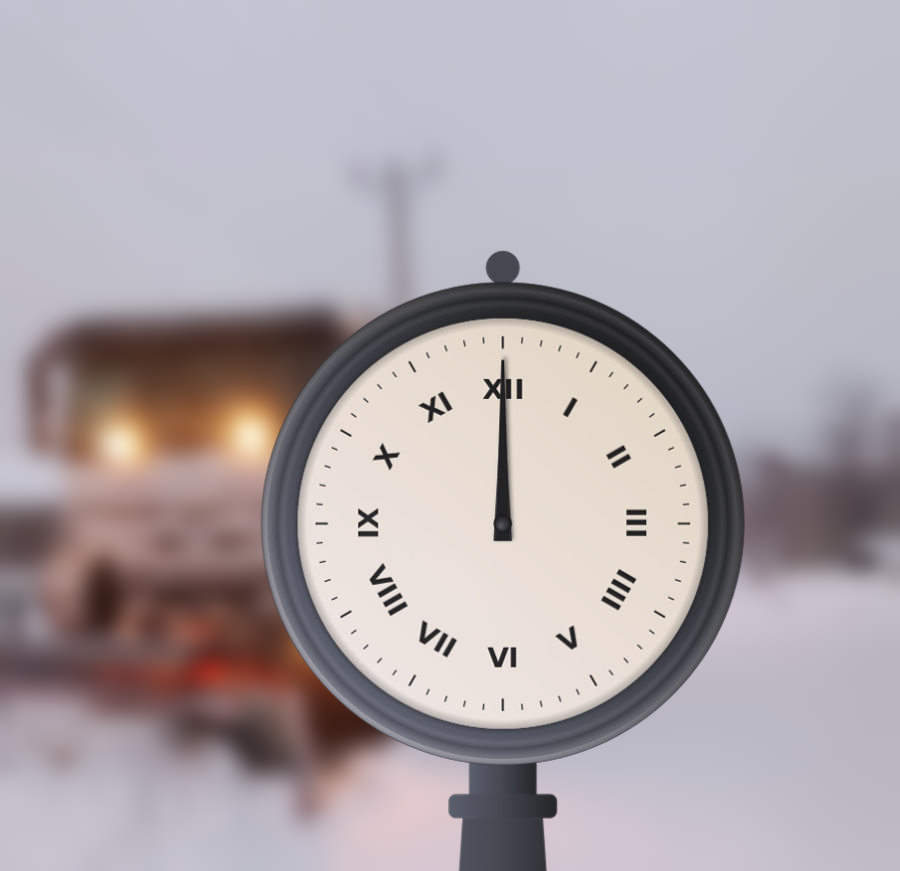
12:00
